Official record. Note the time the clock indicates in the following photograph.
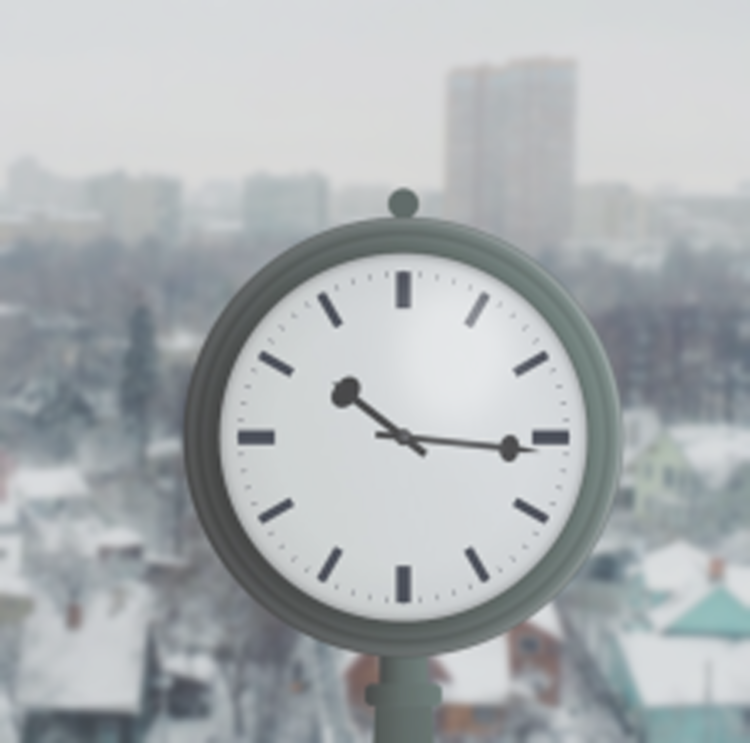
10:16
